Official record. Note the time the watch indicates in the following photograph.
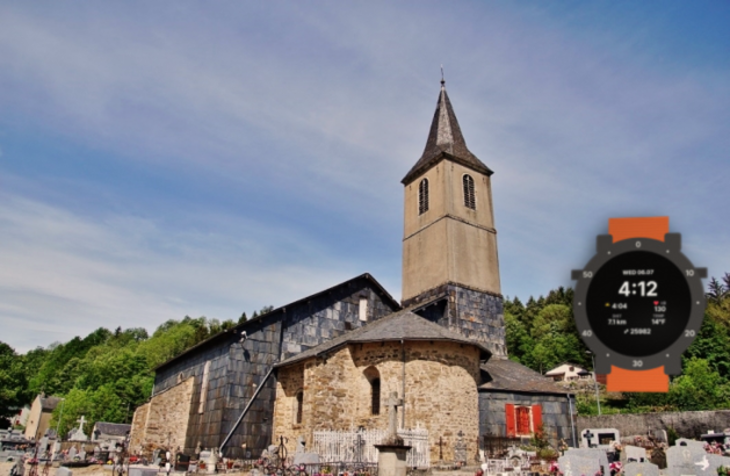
4:12
